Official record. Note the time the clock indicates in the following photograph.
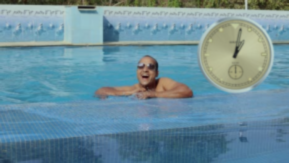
1:02
